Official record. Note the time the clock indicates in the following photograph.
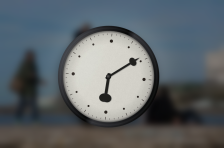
6:09
